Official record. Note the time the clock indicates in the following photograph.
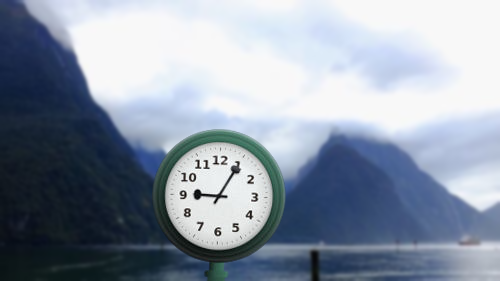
9:05
